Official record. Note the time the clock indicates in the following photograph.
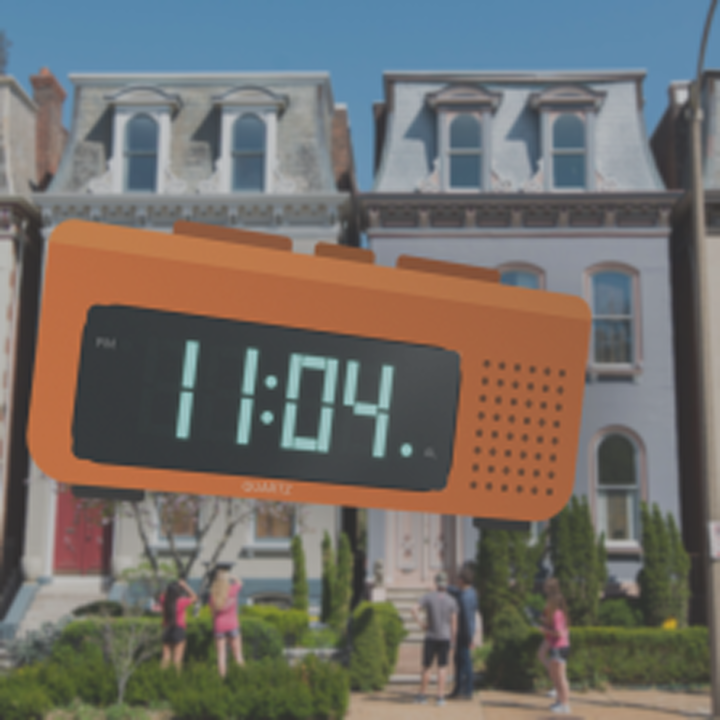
11:04
